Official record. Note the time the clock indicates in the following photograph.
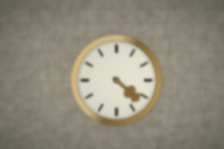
4:22
